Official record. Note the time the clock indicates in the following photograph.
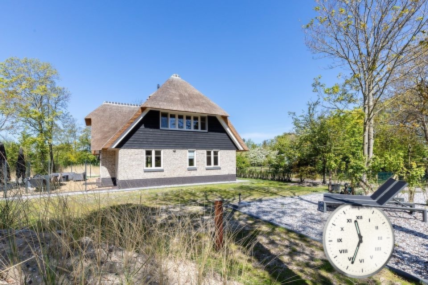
11:34
